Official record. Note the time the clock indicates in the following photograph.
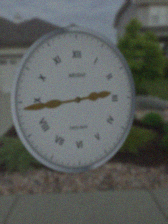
2:44
